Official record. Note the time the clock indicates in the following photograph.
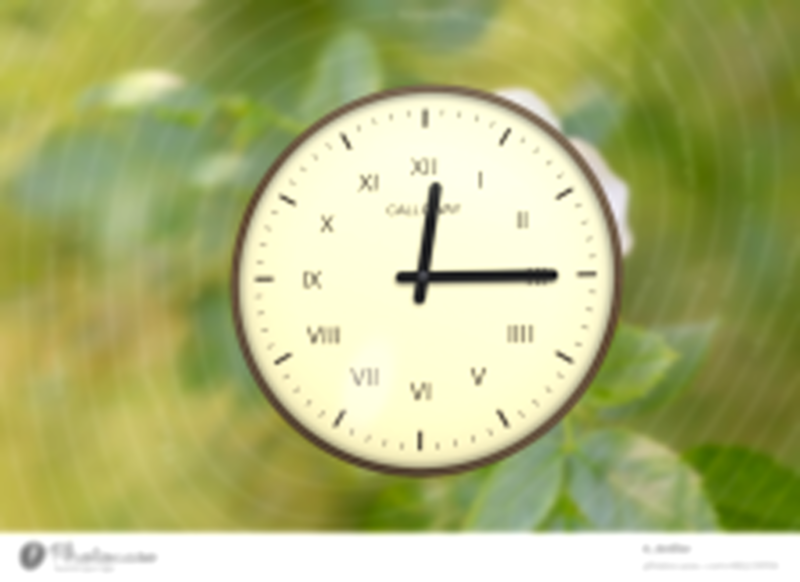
12:15
